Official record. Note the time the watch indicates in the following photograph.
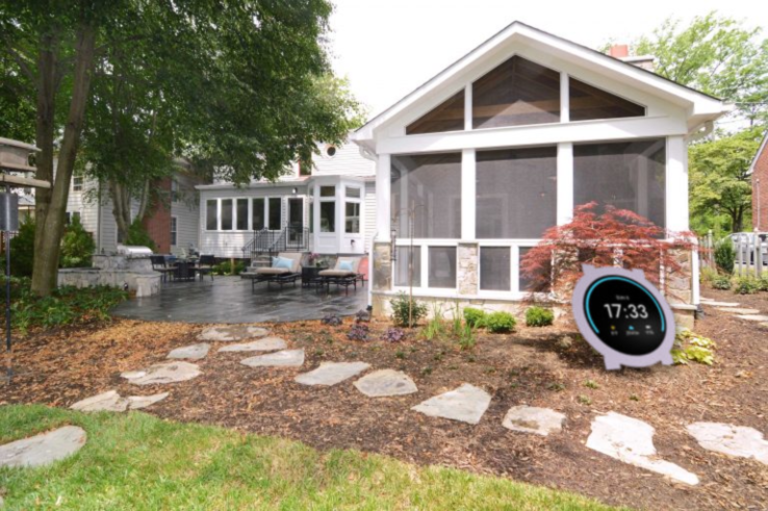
17:33
